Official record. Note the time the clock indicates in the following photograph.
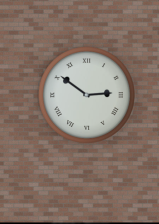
2:51
